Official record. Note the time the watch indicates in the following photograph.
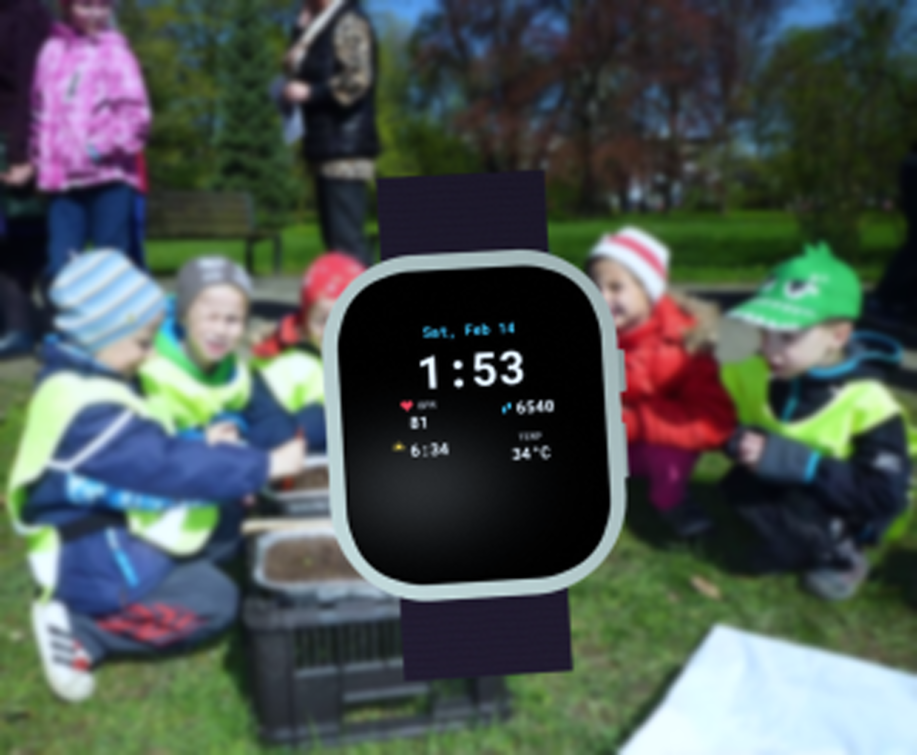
1:53
